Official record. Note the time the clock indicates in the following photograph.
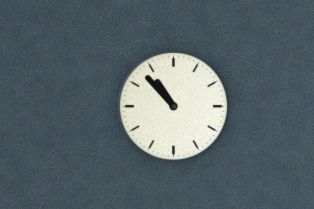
10:53
